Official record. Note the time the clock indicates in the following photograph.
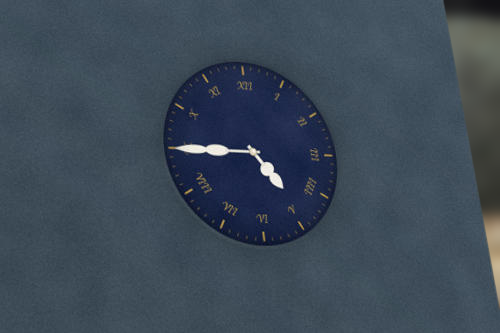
4:45
